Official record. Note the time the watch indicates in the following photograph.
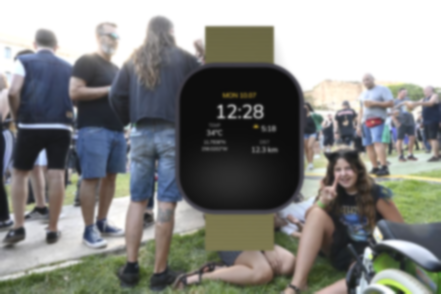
12:28
